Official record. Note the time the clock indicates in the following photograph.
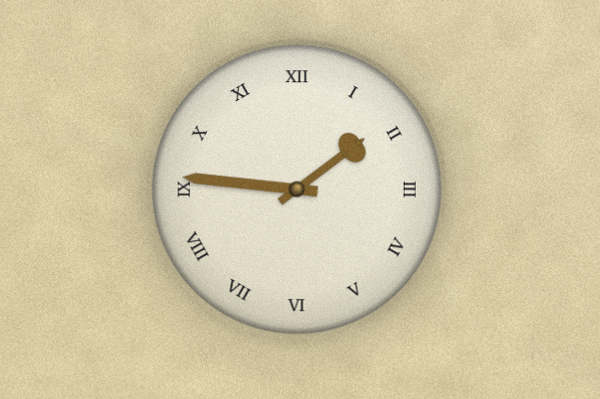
1:46
